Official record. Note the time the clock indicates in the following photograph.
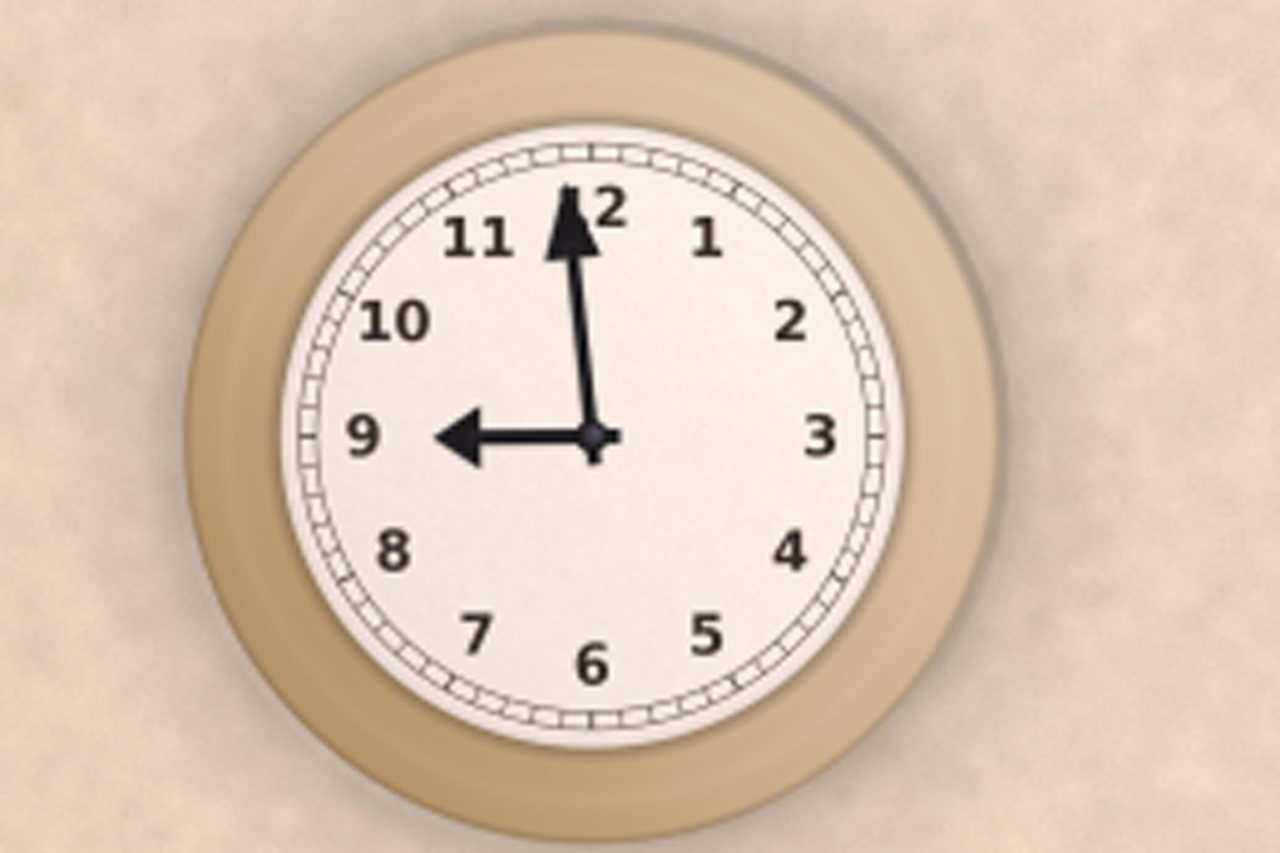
8:59
